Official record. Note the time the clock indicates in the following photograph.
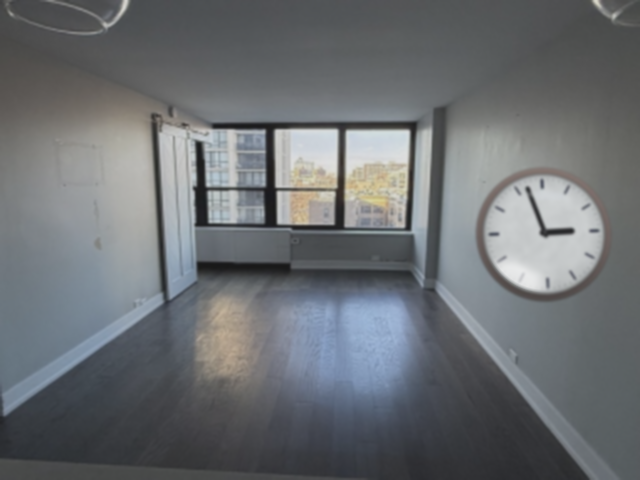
2:57
